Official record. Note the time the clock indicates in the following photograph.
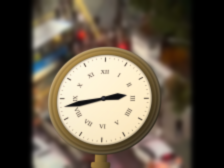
2:43
